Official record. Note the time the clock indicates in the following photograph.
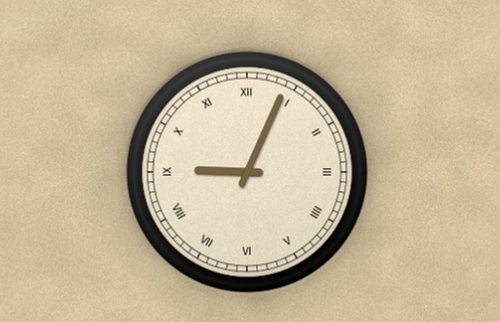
9:04
